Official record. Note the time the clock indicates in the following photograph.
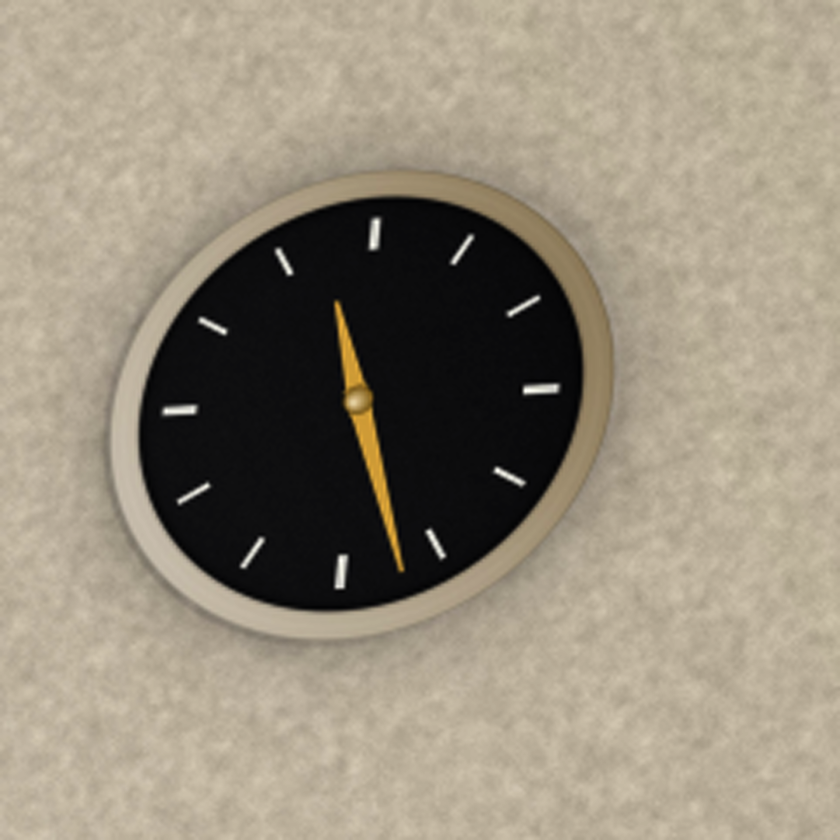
11:27
